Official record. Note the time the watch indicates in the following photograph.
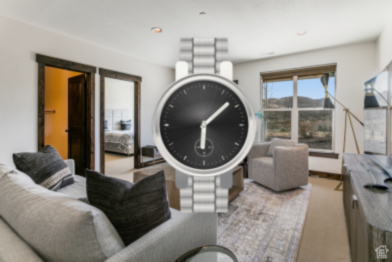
6:08
